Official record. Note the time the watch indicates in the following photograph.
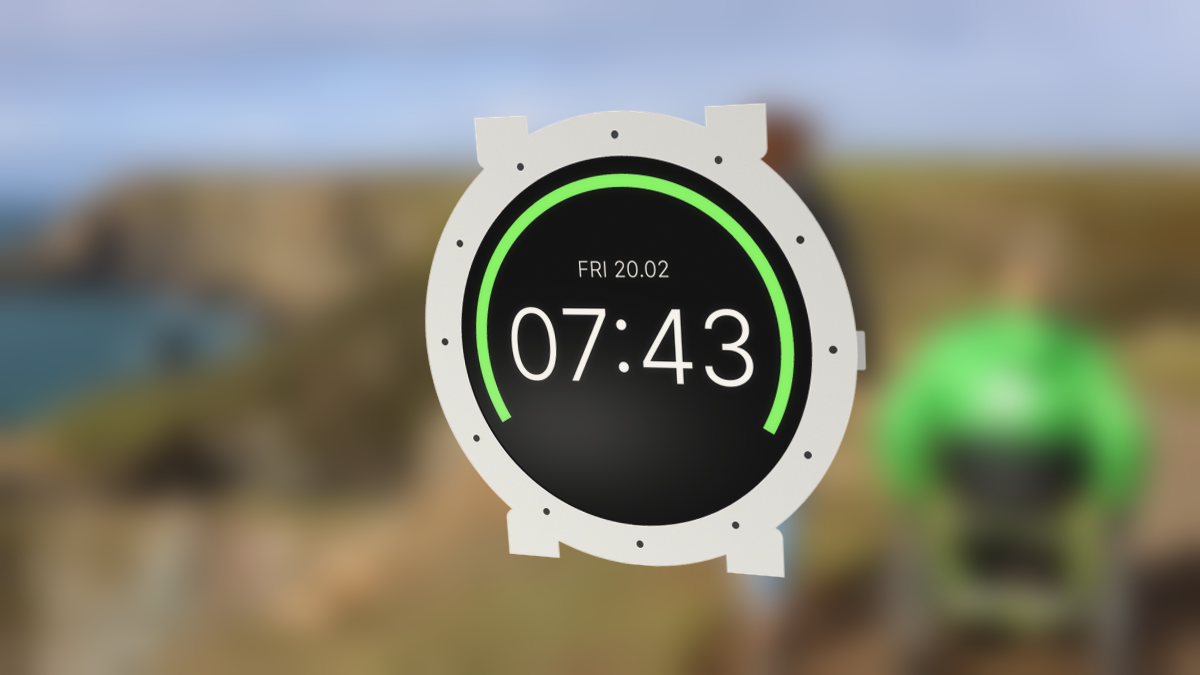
7:43
